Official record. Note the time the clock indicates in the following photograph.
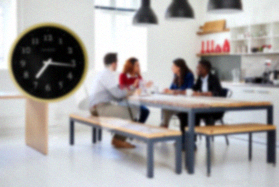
7:16
